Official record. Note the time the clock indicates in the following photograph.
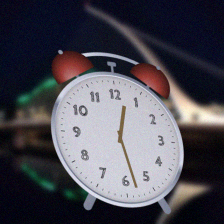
12:28
